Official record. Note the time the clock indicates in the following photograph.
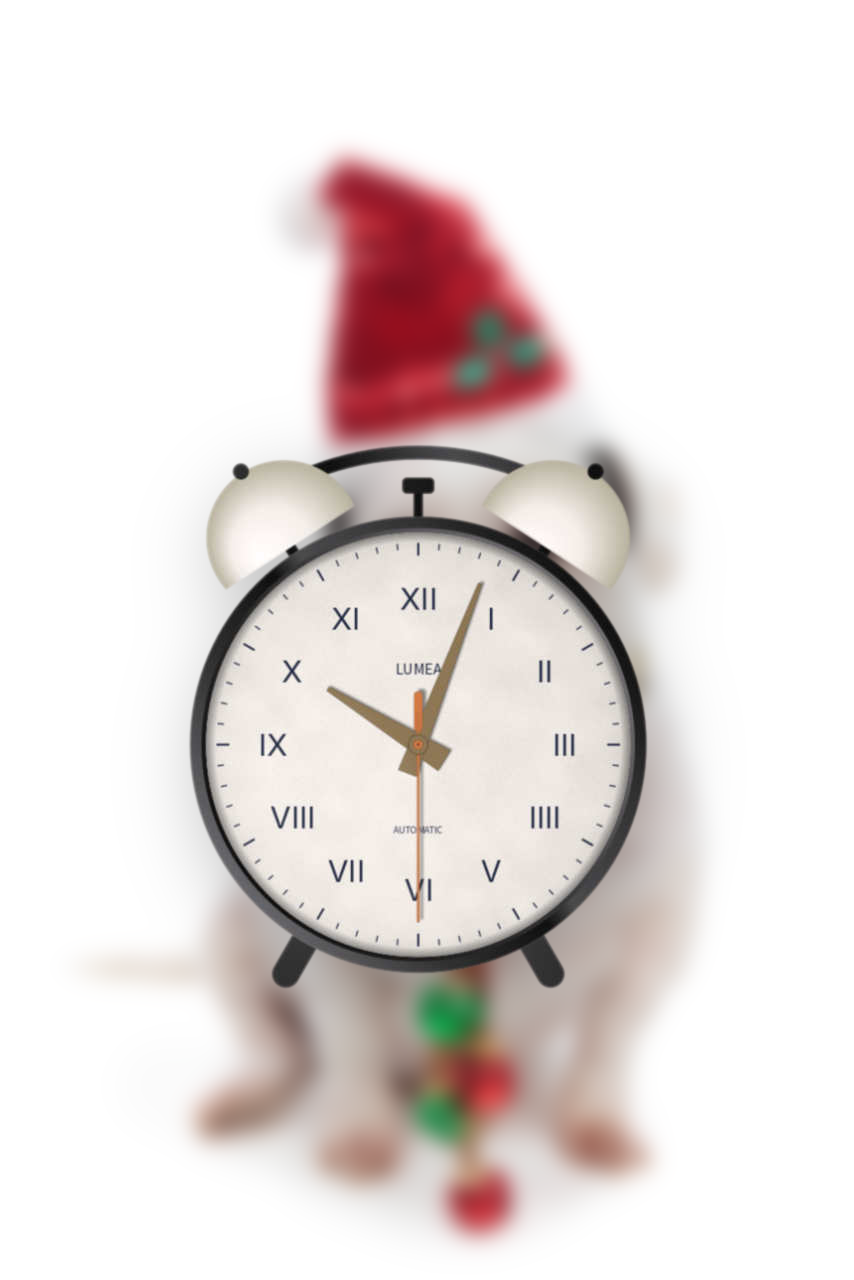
10:03:30
